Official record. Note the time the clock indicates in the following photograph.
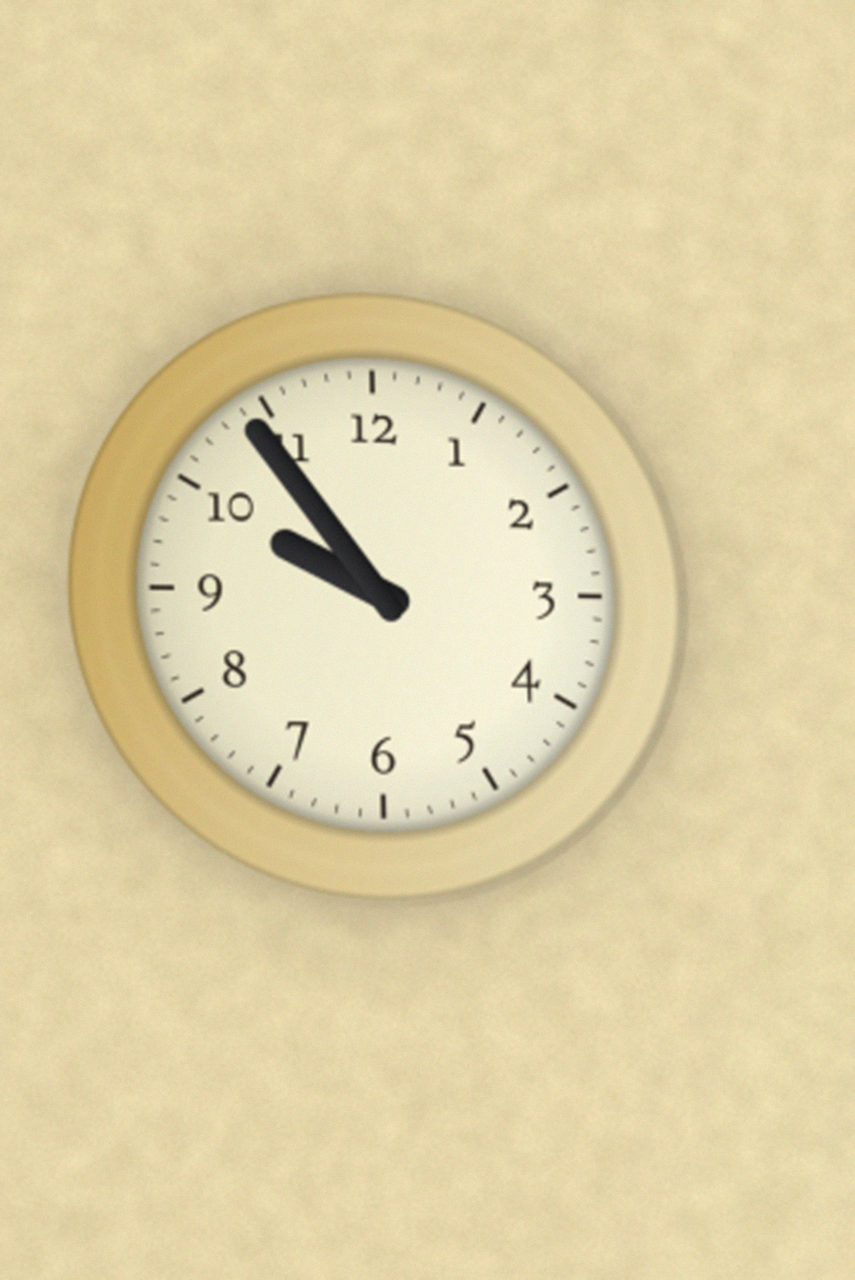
9:54
